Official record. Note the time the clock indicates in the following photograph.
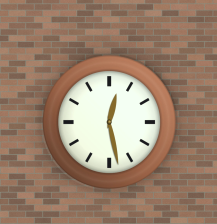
12:28
